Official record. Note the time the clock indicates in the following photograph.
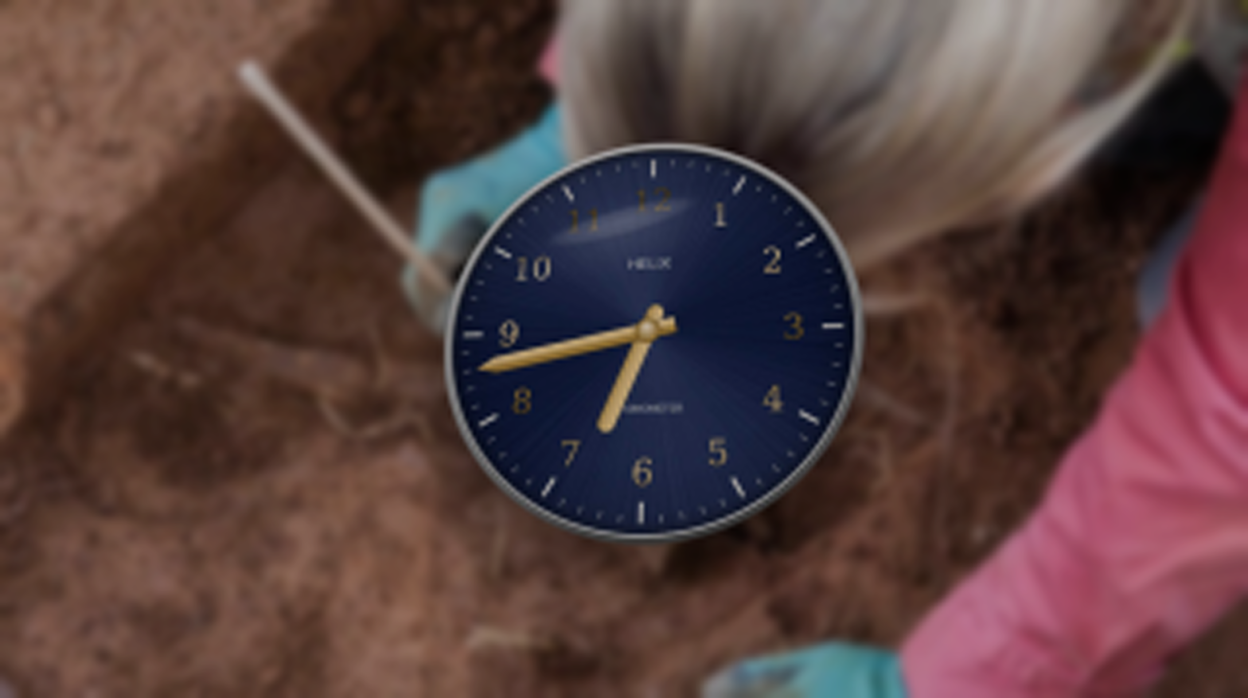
6:43
